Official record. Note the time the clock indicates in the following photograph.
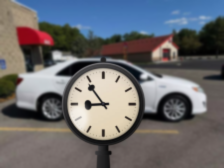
8:54
